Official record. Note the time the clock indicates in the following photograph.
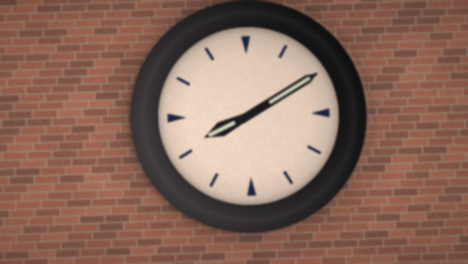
8:10
